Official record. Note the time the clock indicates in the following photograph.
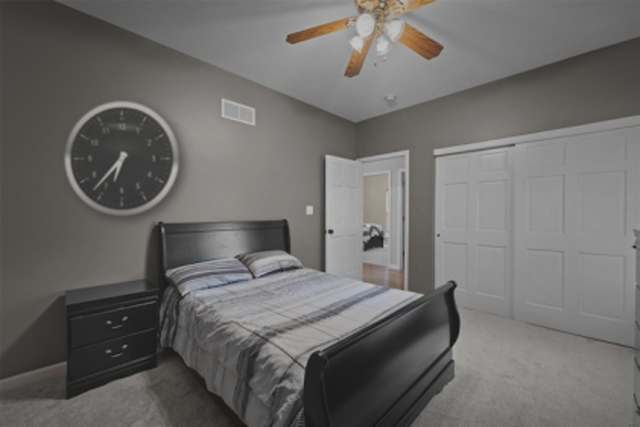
6:37
